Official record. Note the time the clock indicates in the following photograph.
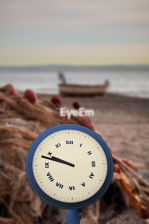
9:48
